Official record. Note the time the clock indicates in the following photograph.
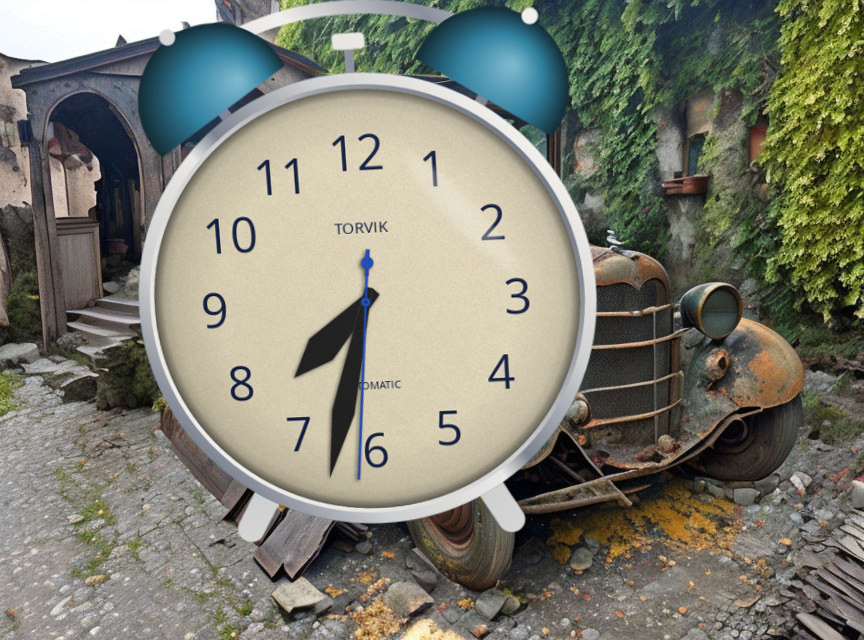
7:32:31
